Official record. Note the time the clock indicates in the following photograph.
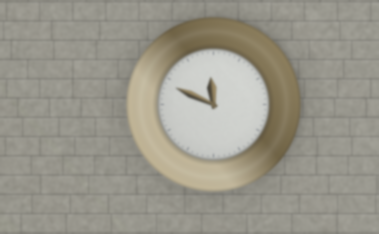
11:49
